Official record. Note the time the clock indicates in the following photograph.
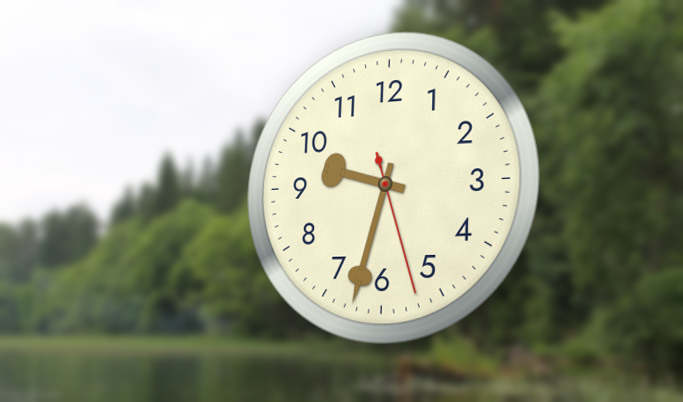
9:32:27
